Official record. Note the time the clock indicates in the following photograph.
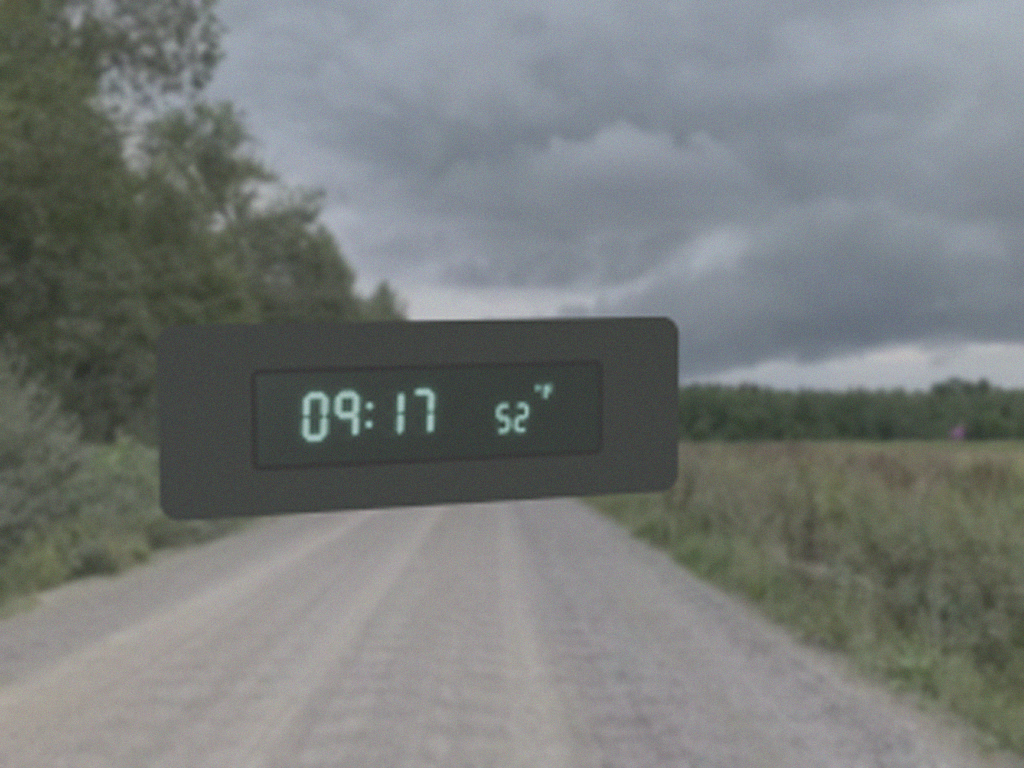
9:17
